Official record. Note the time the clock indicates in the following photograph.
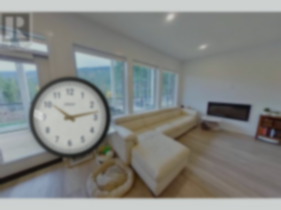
10:13
